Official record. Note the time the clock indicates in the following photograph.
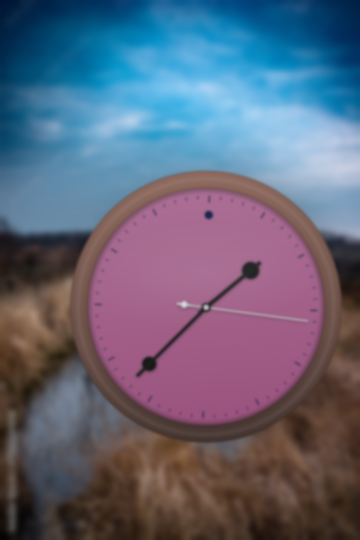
1:37:16
